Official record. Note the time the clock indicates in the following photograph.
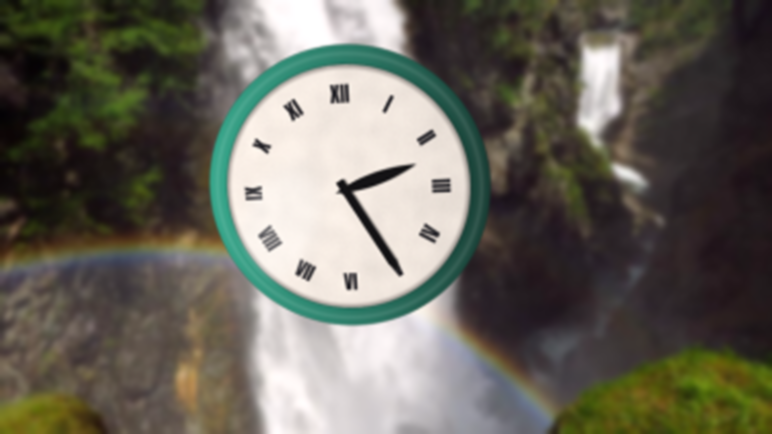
2:25
